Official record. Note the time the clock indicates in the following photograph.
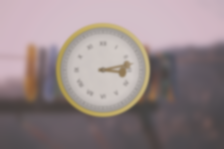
3:13
